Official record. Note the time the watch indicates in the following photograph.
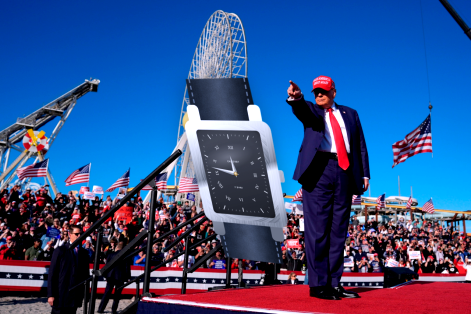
11:47
